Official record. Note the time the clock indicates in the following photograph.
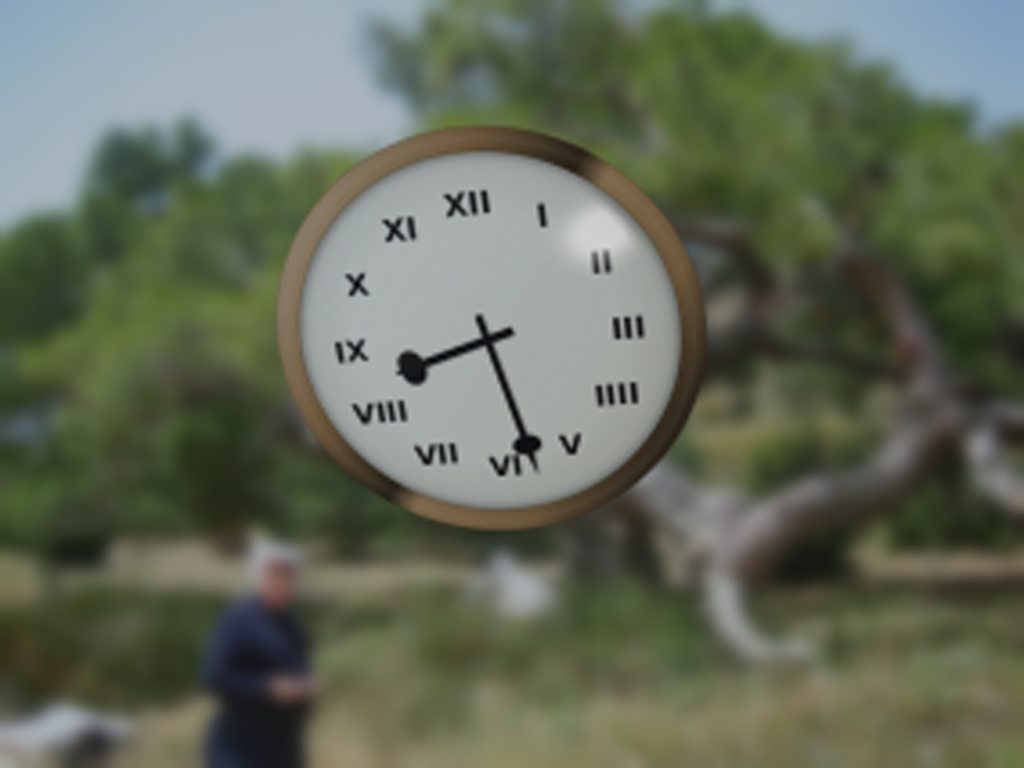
8:28
